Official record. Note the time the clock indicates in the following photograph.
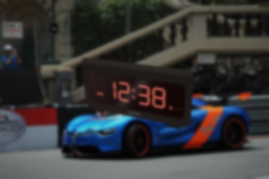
12:38
